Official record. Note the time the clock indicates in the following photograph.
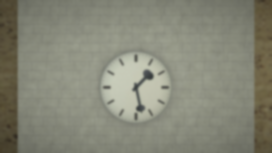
1:28
